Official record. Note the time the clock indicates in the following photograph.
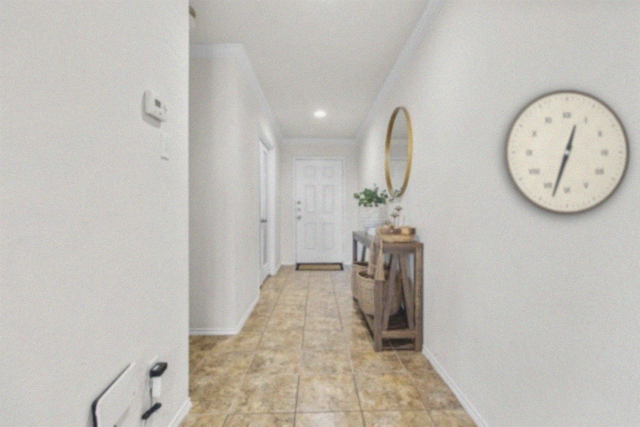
12:33
